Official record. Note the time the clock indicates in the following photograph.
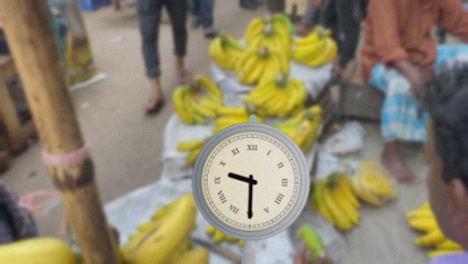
9:30
